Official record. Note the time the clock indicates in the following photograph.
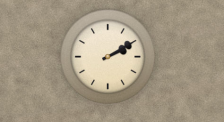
2:10
